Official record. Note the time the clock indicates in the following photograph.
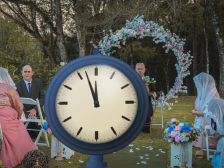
11:57
